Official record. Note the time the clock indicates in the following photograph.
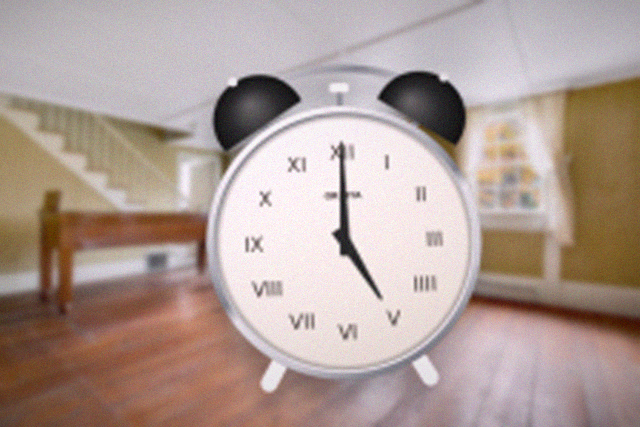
5:00
